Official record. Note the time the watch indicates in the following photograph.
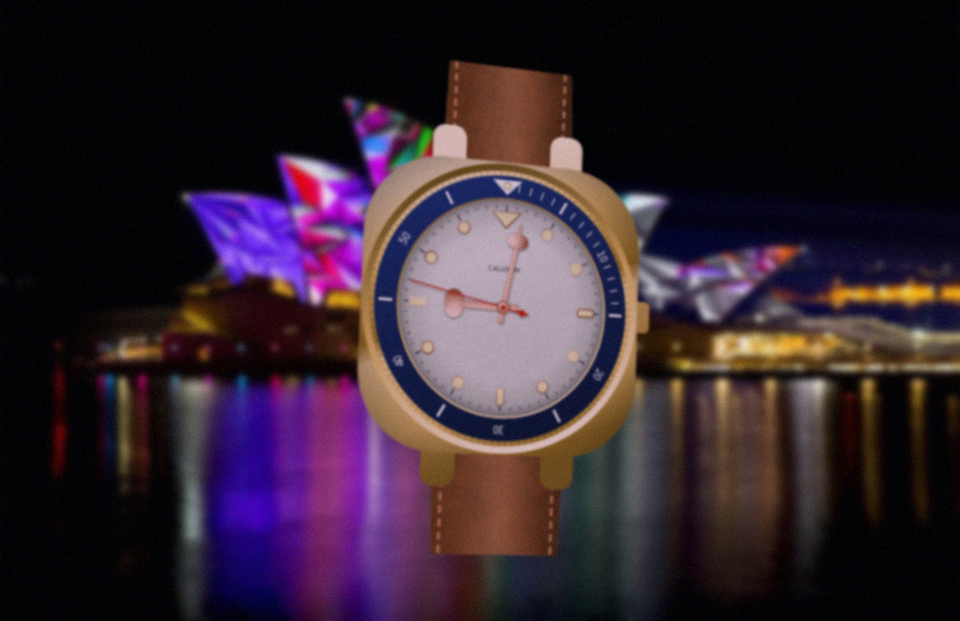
9:01:47
